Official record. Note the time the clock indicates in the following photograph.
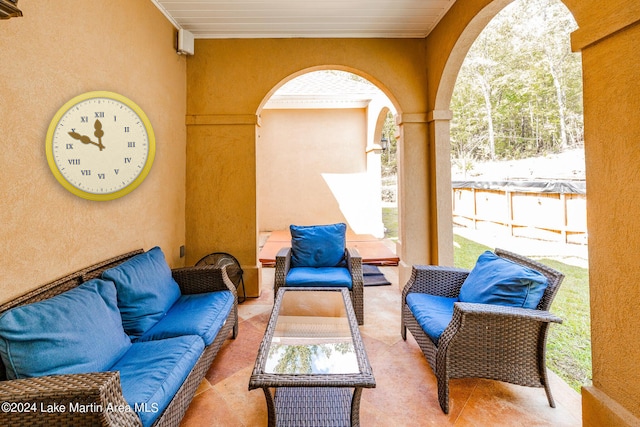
11:49
